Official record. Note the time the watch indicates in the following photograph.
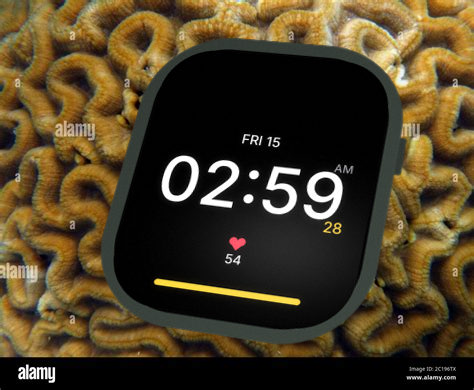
2:59:28
